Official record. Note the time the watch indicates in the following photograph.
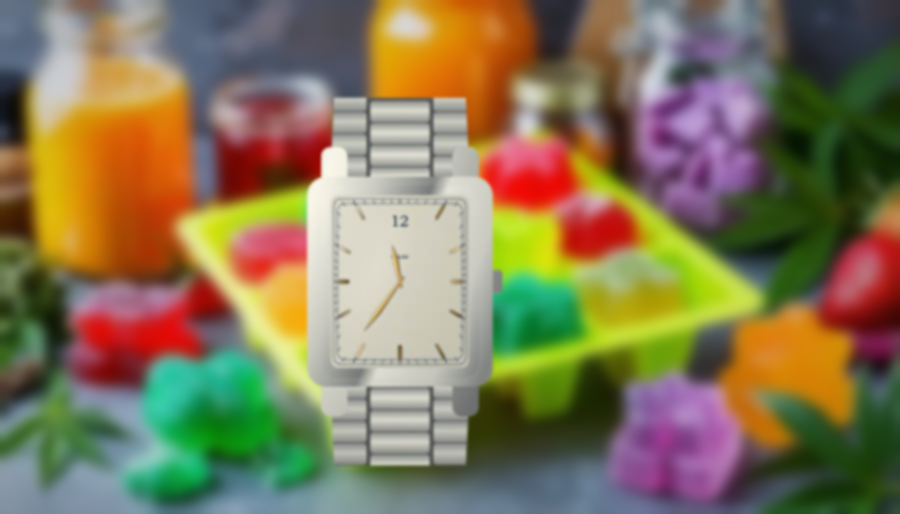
11:36
